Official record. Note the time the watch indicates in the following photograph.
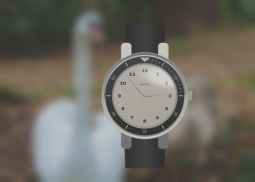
2:53
